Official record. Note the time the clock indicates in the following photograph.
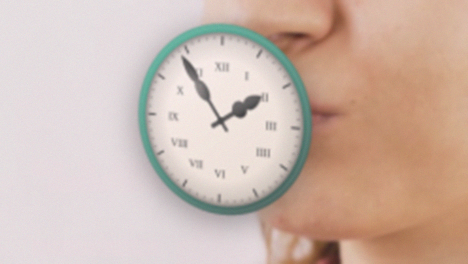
1:54
